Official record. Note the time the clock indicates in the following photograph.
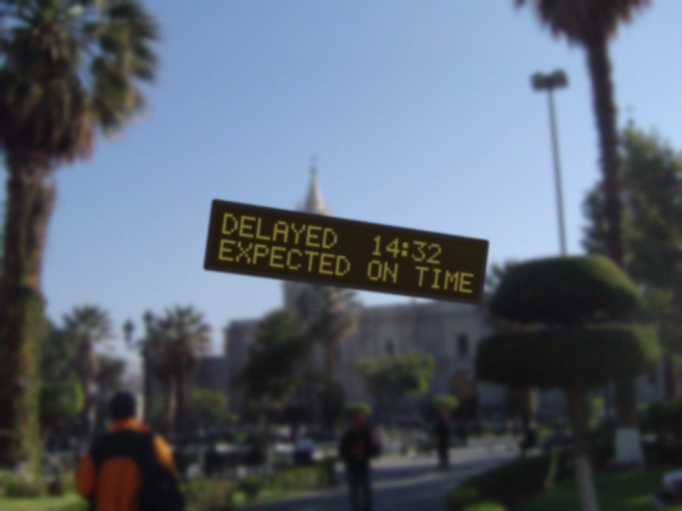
14:32
